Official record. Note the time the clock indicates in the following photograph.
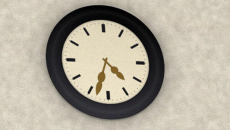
4:33
